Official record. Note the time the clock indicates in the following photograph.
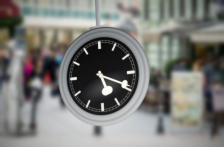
5:19
